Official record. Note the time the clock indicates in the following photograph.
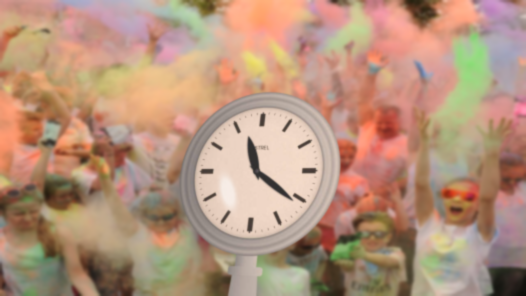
11:21
